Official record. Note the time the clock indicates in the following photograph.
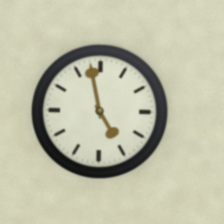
4:58
